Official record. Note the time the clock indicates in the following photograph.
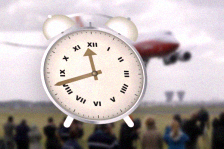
11:42
